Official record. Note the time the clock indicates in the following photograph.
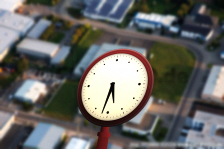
5:32
